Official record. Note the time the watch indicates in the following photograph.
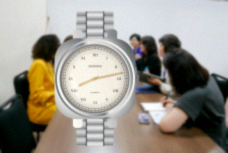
8:13
